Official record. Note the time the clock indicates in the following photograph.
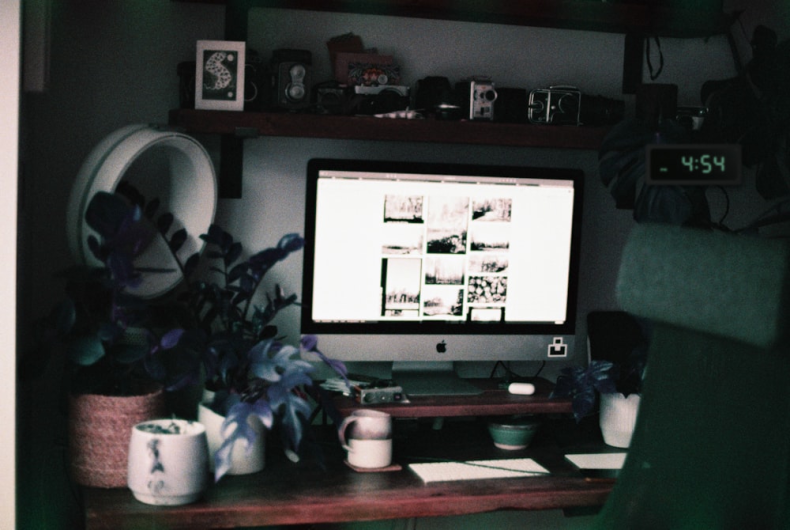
4:54
